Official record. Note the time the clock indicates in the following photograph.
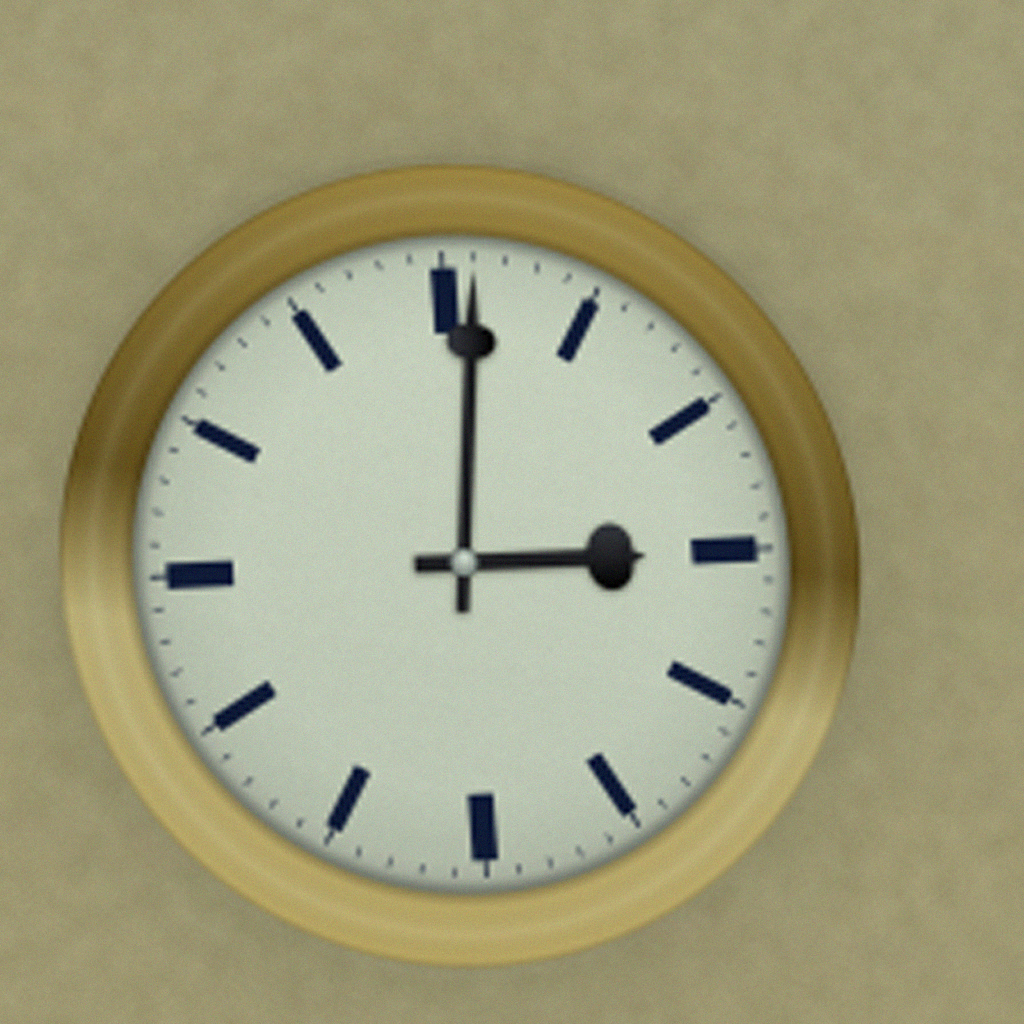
3:01
